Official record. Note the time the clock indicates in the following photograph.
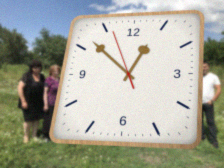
12:51:56
